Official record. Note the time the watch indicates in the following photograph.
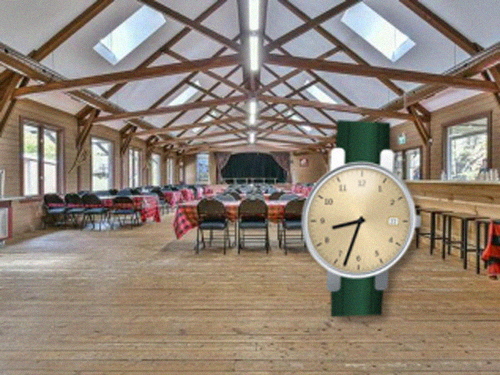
8:33
